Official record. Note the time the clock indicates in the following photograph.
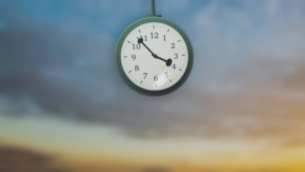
3:53
